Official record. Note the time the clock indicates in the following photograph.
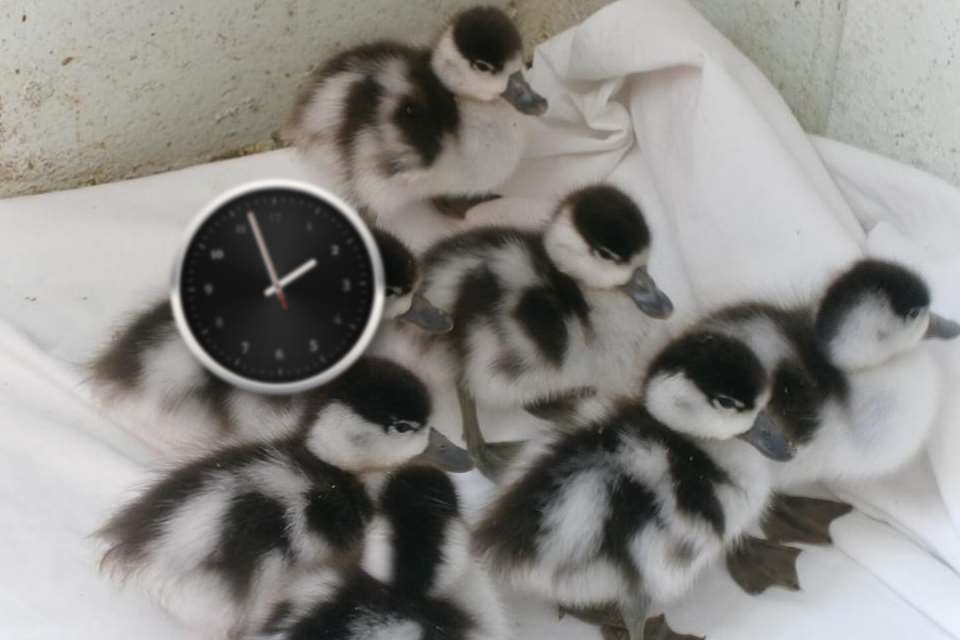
1:56:57
